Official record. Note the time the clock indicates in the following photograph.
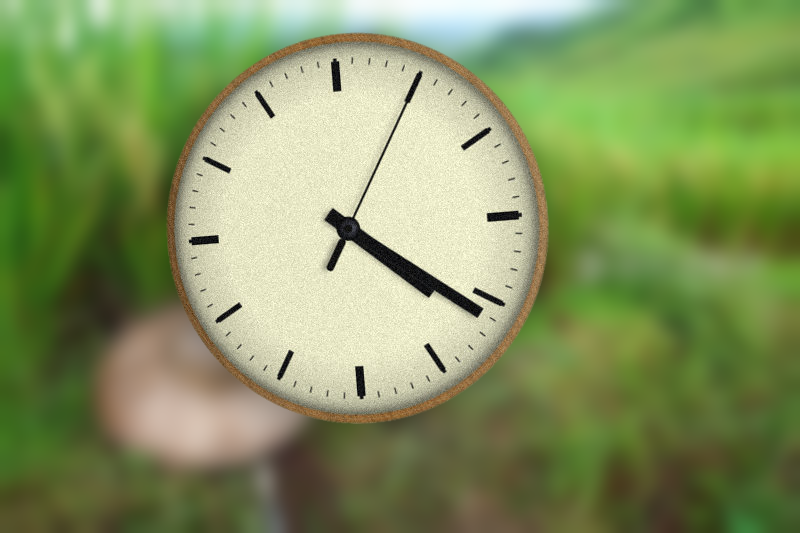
4:21:05
